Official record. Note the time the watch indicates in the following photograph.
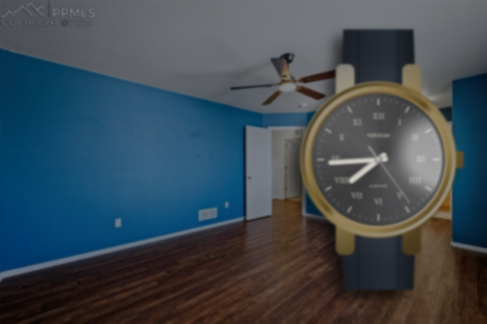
7:44:24
